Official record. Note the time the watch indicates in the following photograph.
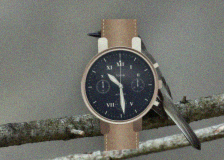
10:29
